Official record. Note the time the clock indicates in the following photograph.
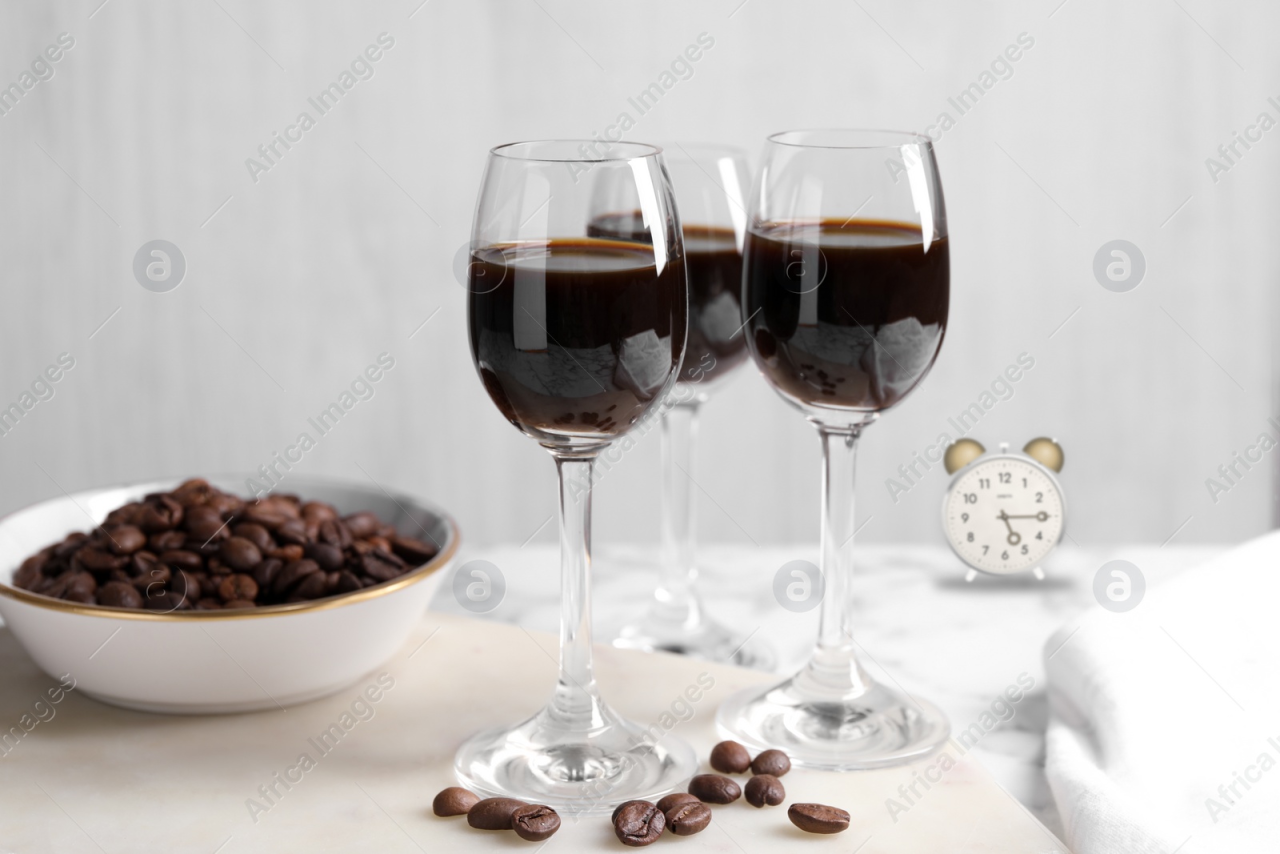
5:15
